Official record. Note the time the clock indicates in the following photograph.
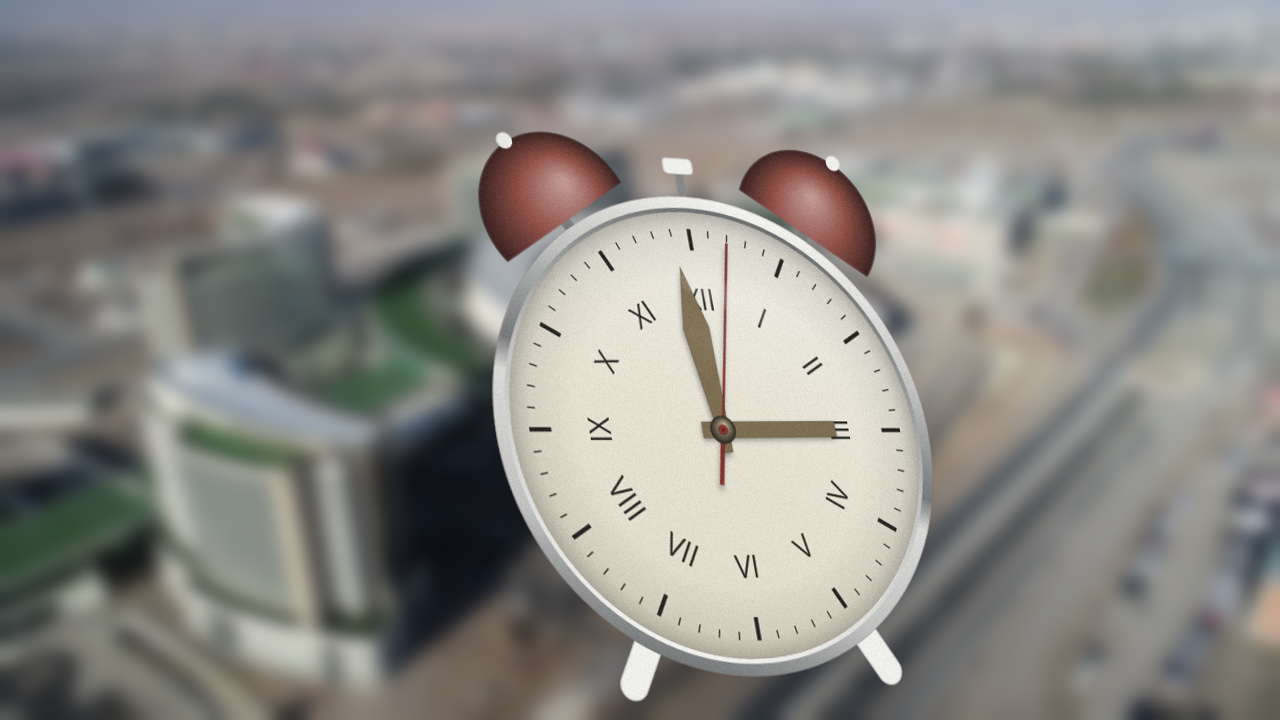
2:59:02
